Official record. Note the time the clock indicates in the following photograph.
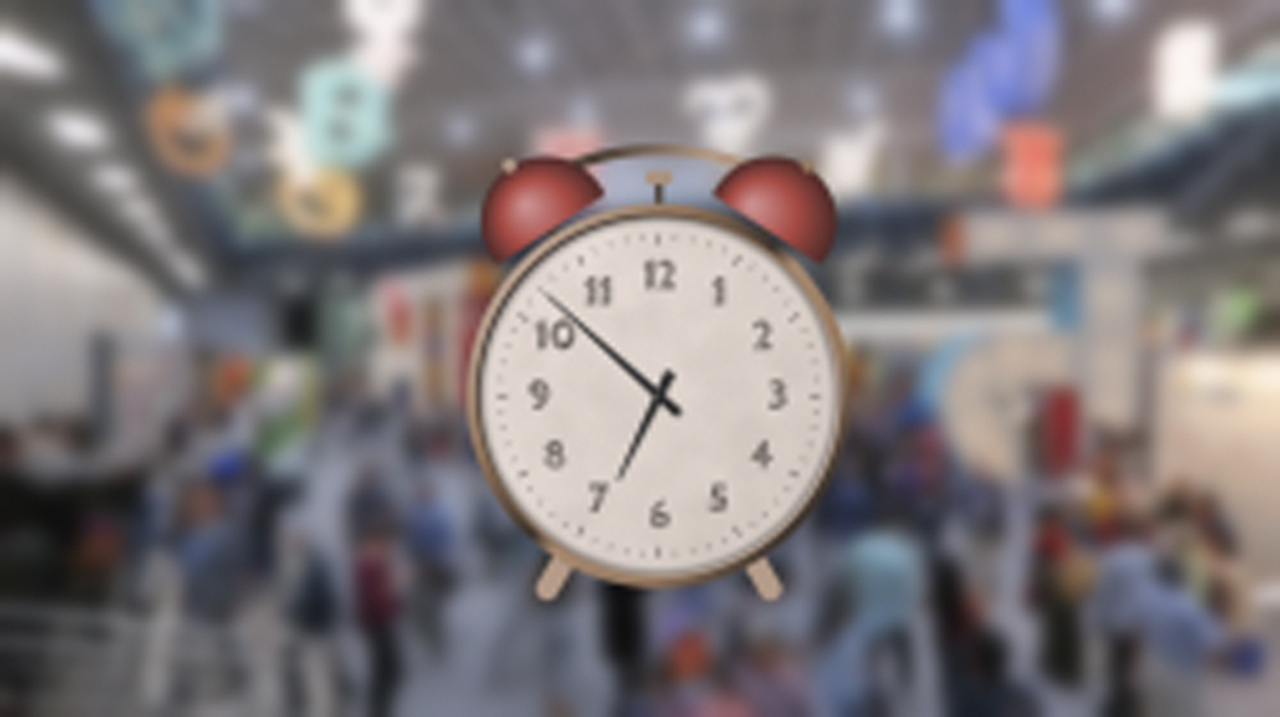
6:52
